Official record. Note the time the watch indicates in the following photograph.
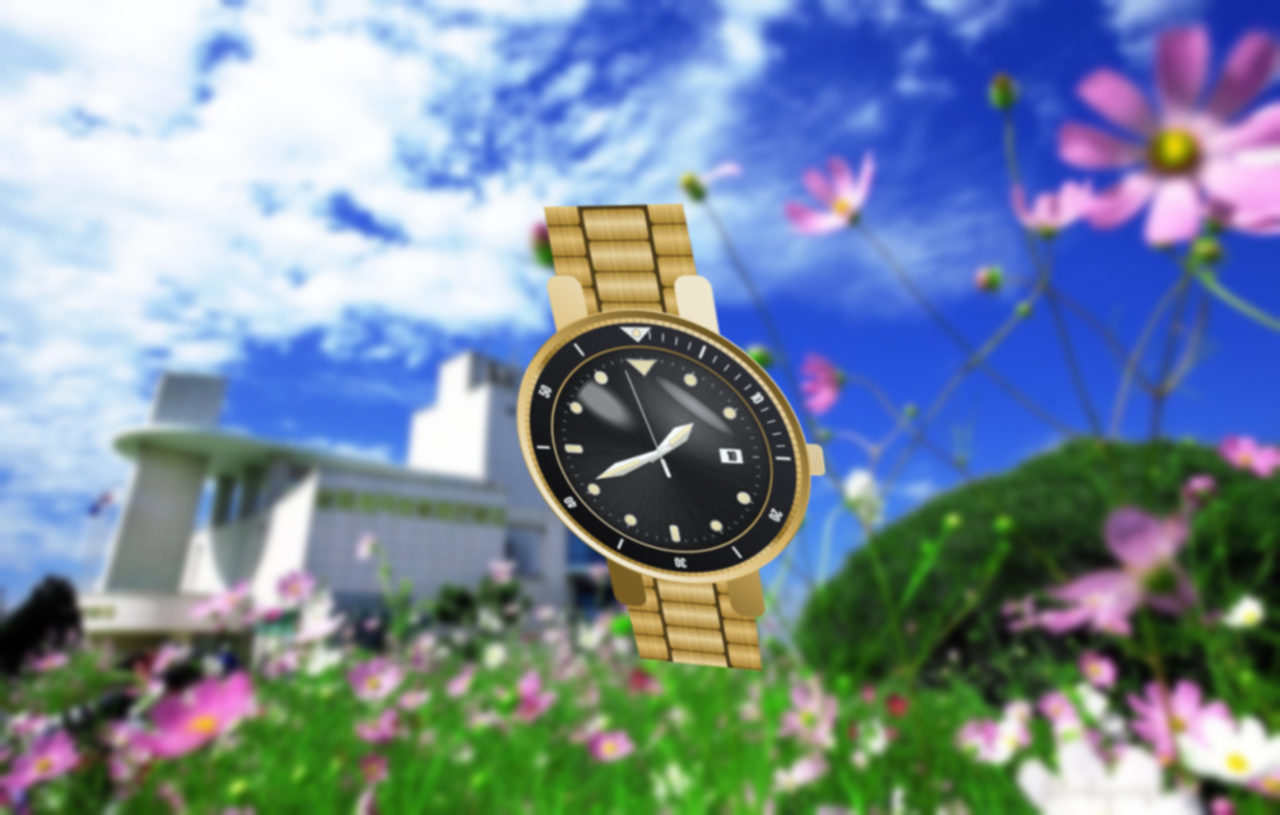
1:40:58
